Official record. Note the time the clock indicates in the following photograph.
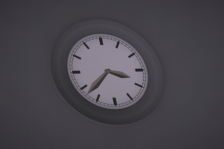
3:38
